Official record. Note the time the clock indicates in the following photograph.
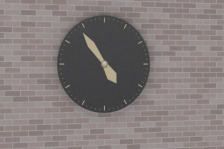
4:54
